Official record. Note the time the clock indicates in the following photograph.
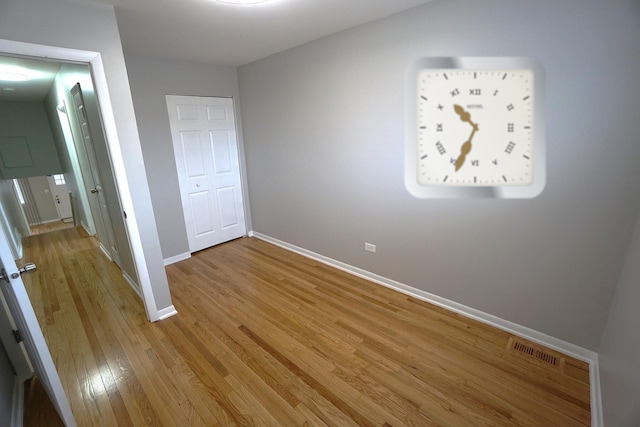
10:34
